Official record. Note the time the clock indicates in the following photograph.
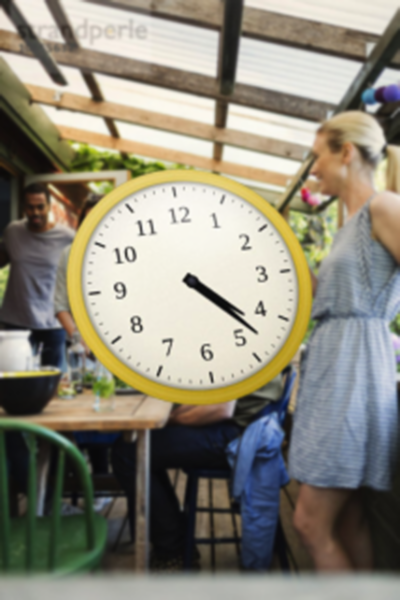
4:23
